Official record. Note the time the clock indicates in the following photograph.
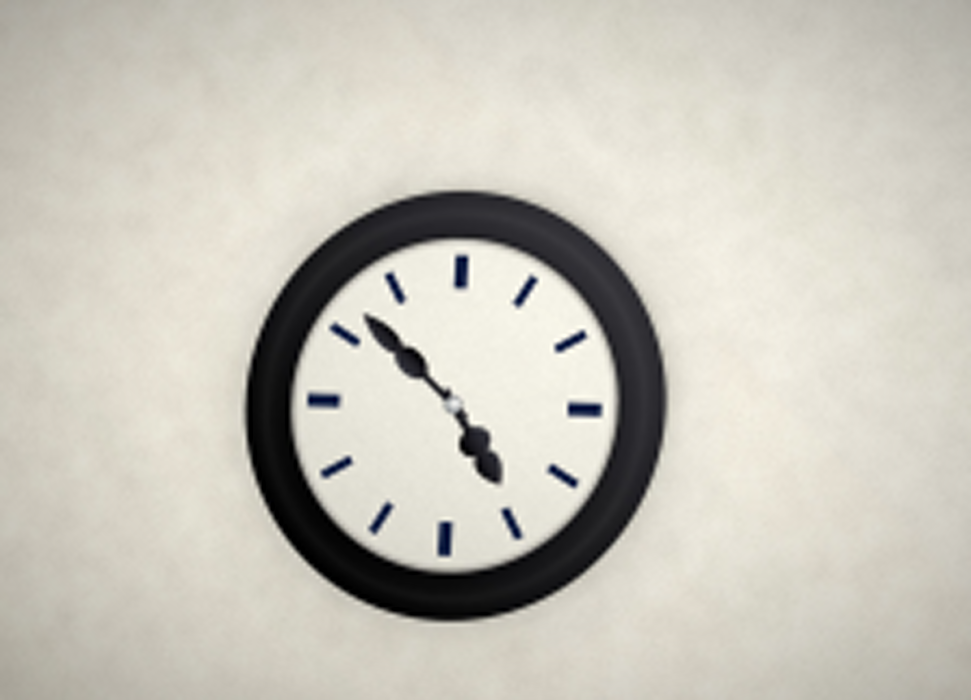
4:52
